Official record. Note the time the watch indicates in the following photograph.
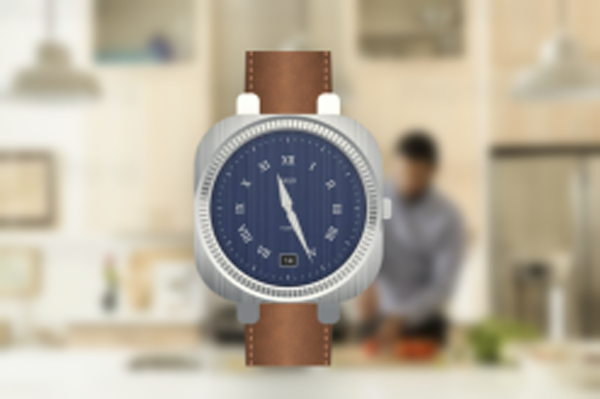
11:26
